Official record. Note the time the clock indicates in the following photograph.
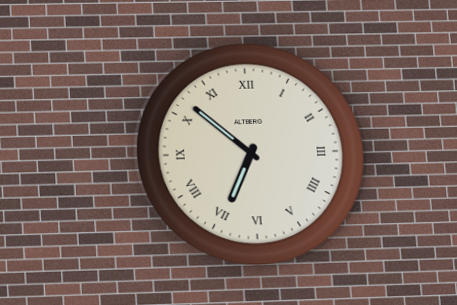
6:52
